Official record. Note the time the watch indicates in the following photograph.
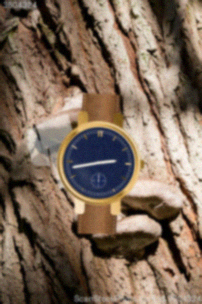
2:43
